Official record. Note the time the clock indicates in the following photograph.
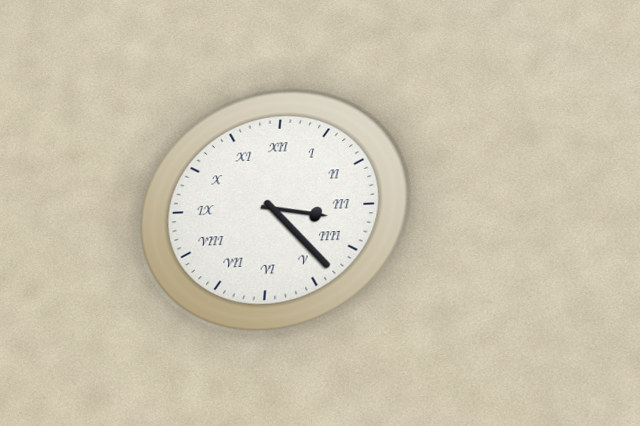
3:23
